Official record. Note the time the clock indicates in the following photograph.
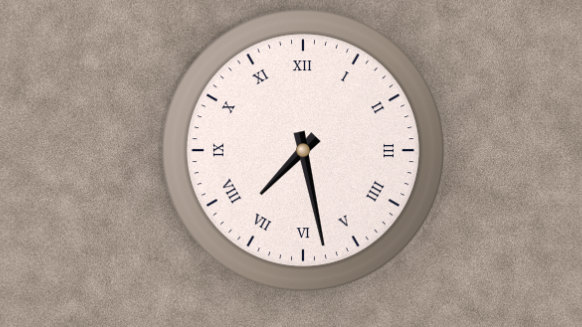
7:28
